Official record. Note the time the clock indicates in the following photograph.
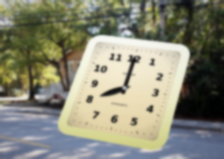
8:00
